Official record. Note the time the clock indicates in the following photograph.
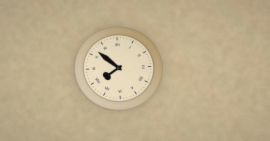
7:52
